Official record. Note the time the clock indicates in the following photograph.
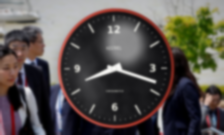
8:18
